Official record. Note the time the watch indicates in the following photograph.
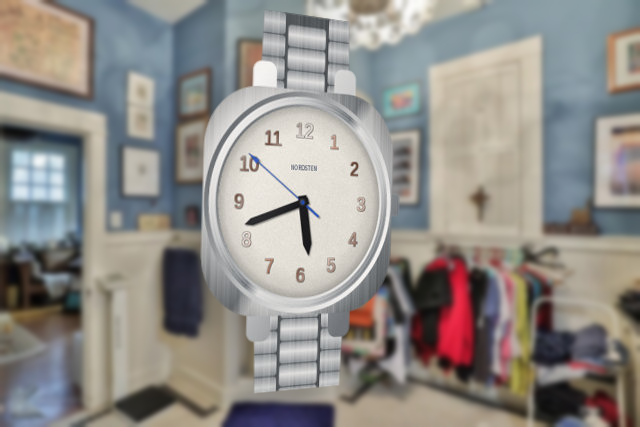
5:41:51
